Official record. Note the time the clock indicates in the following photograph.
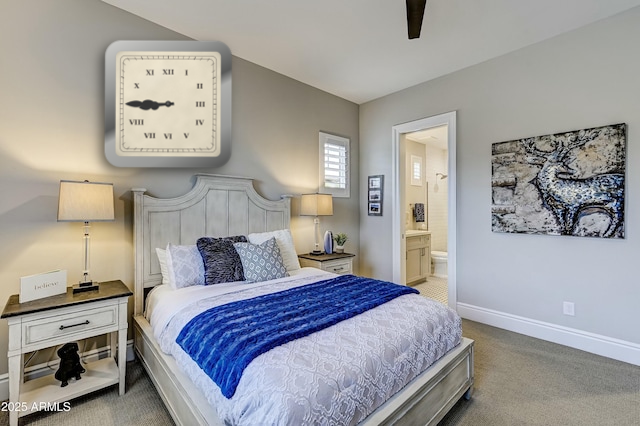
8:45
